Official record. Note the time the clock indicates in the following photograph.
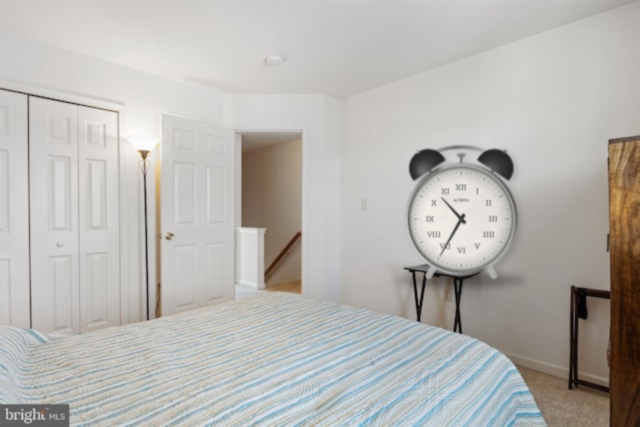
10:35
